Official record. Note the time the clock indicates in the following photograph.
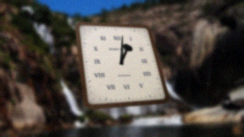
1:02
